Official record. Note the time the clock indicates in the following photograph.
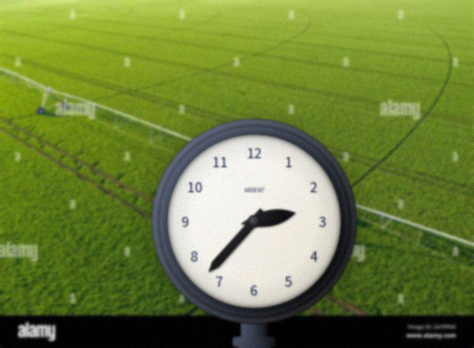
2:37
